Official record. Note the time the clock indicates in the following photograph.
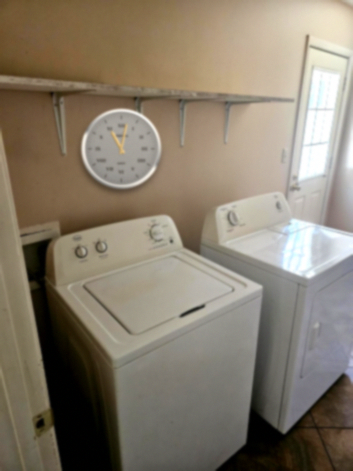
11:02
